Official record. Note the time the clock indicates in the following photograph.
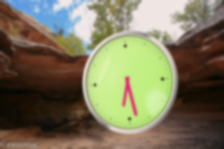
6:28
